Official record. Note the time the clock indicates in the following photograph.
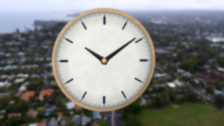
10:09
